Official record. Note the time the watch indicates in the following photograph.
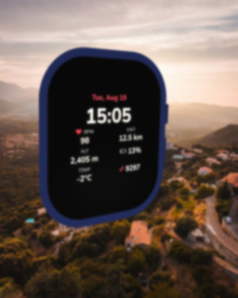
15:05
